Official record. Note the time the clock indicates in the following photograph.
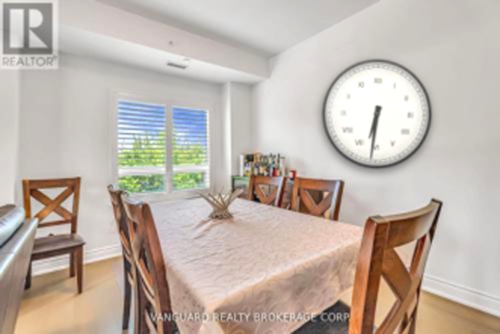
6:31
